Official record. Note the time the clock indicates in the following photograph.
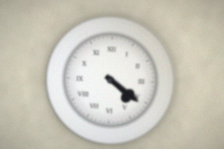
4:21
